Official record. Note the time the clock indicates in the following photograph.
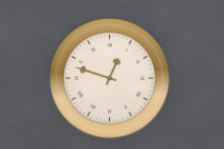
12:48
